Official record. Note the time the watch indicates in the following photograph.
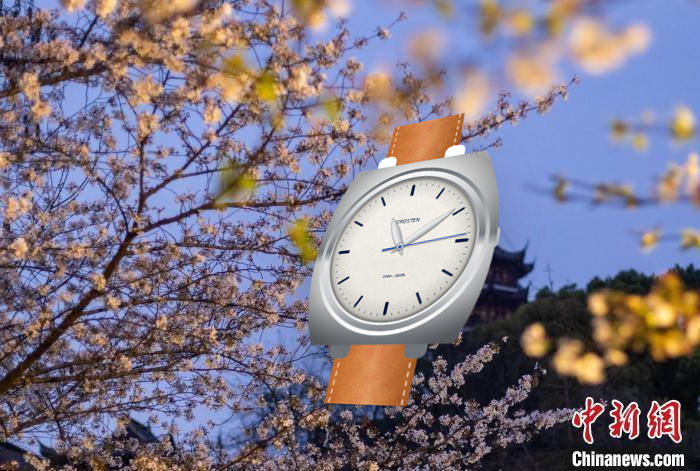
11:09:14
